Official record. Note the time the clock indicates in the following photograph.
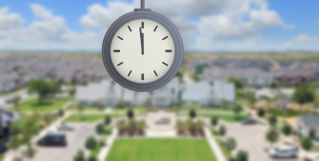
11:59
